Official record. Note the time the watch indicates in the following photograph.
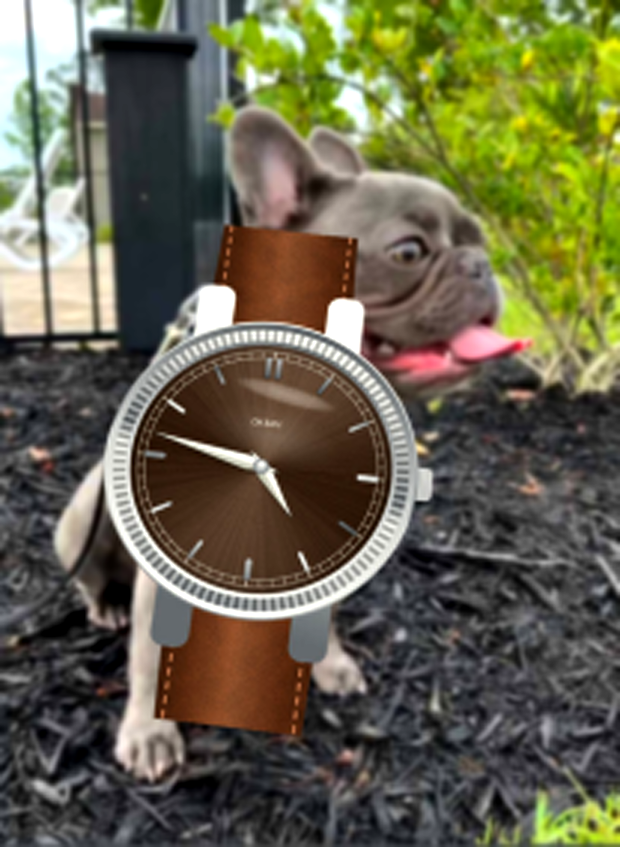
4:47
